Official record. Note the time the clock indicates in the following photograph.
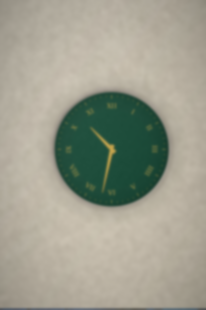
10:32
